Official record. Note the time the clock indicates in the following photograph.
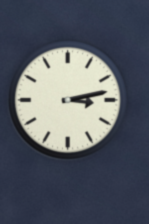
3:13
